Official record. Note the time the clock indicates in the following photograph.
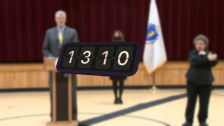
13:10
